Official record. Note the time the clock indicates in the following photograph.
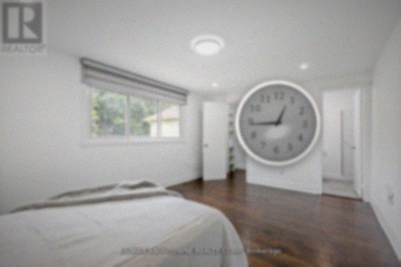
12:44
